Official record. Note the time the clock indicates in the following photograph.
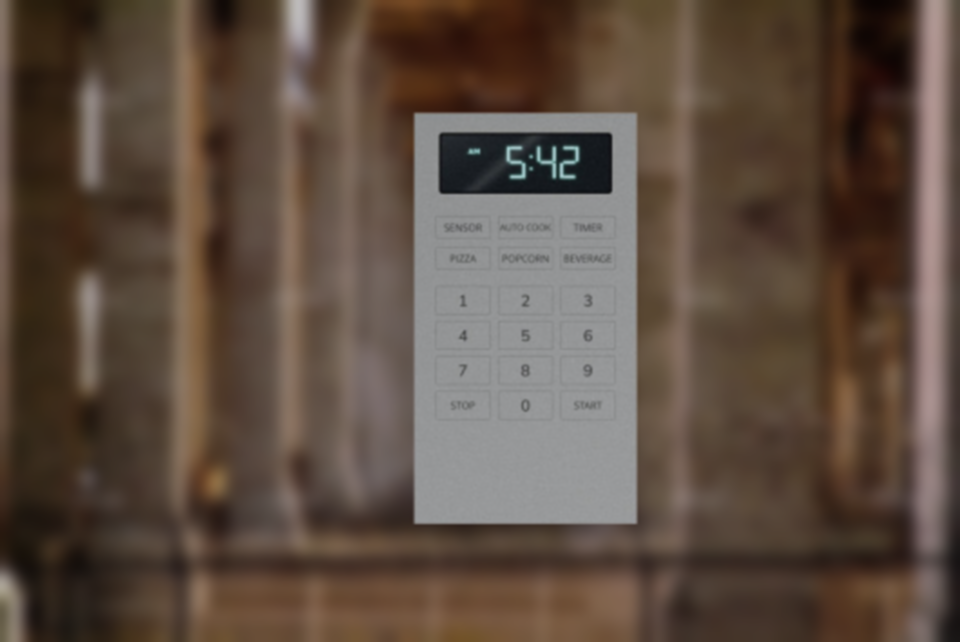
5:42
